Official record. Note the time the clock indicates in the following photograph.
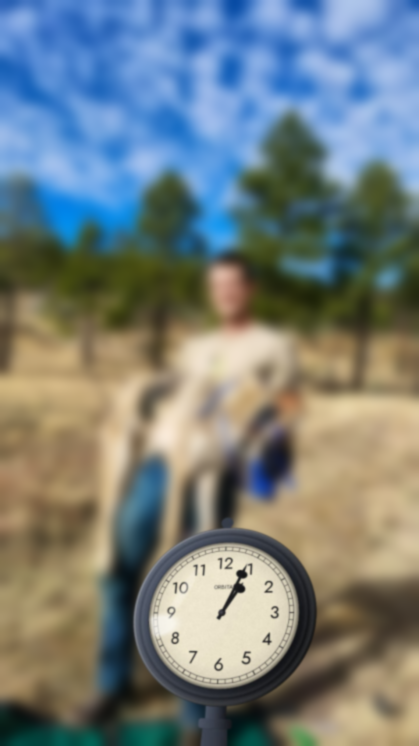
1:04
